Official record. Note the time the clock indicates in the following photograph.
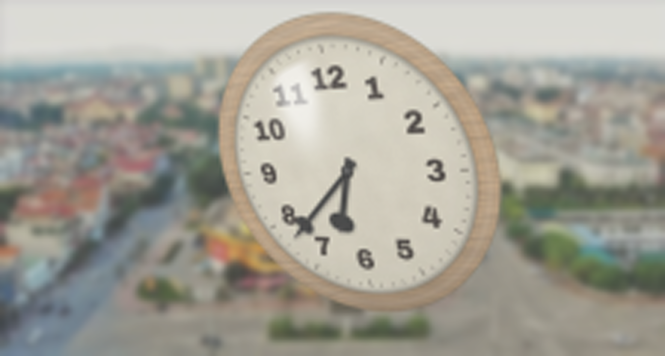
6:38
